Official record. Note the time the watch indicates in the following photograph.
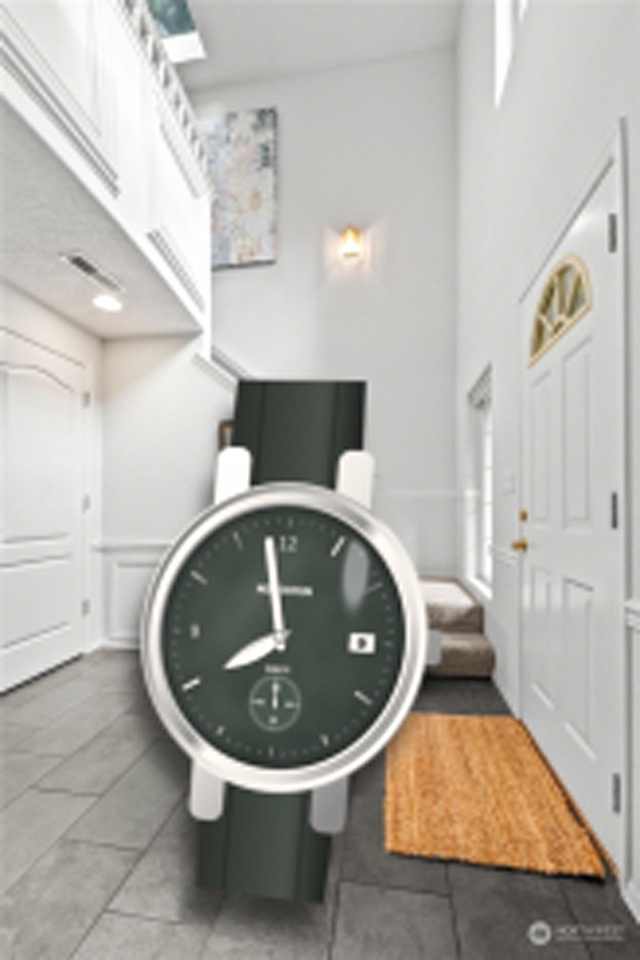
7:58
